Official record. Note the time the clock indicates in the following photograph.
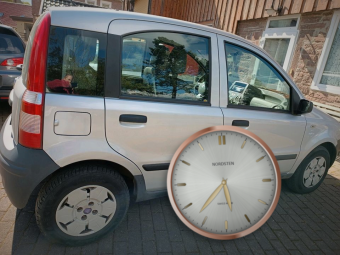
5:37
